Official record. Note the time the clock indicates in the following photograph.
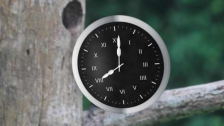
8:01
